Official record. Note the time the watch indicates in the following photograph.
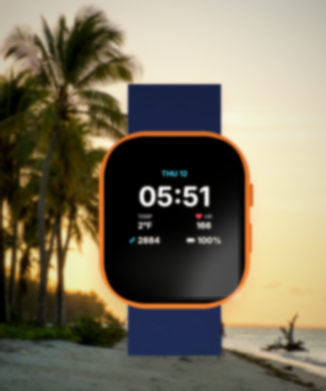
5:51
